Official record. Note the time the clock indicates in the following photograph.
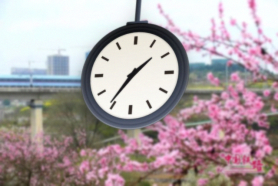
1:36
